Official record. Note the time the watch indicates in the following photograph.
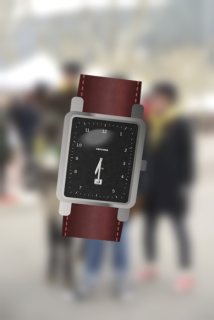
6:30
